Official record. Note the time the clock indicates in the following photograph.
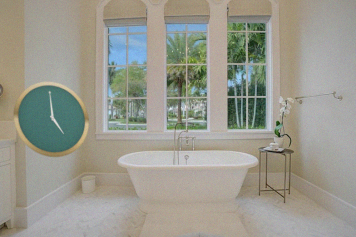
5:00
